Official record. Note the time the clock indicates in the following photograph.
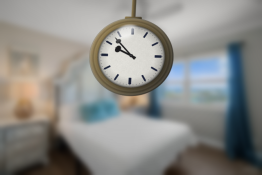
9:53
